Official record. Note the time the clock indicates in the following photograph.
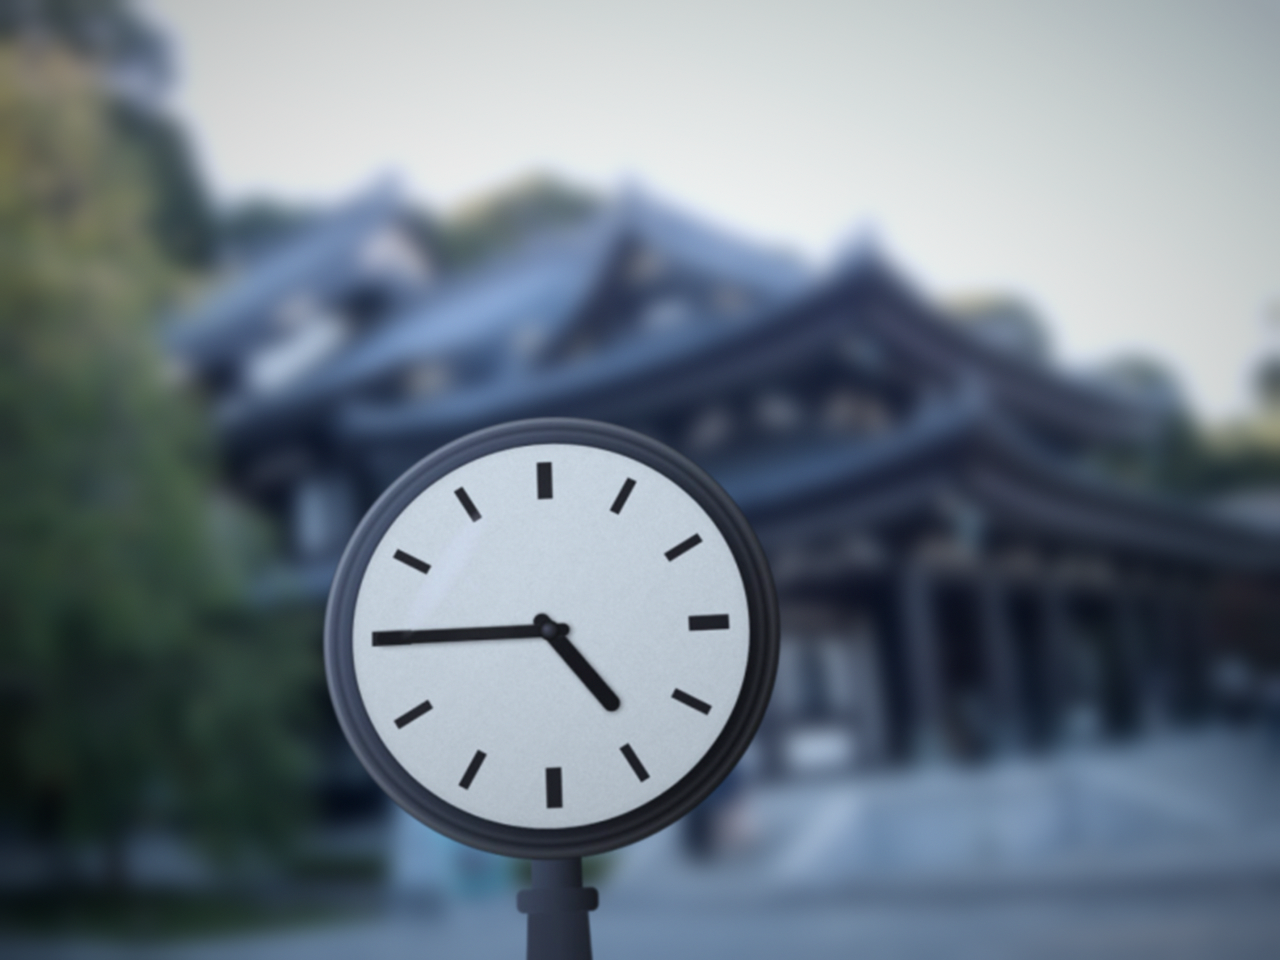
4:45
